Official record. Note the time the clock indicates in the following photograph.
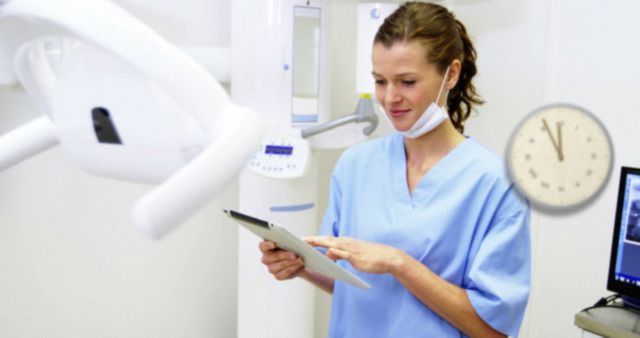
11:56
